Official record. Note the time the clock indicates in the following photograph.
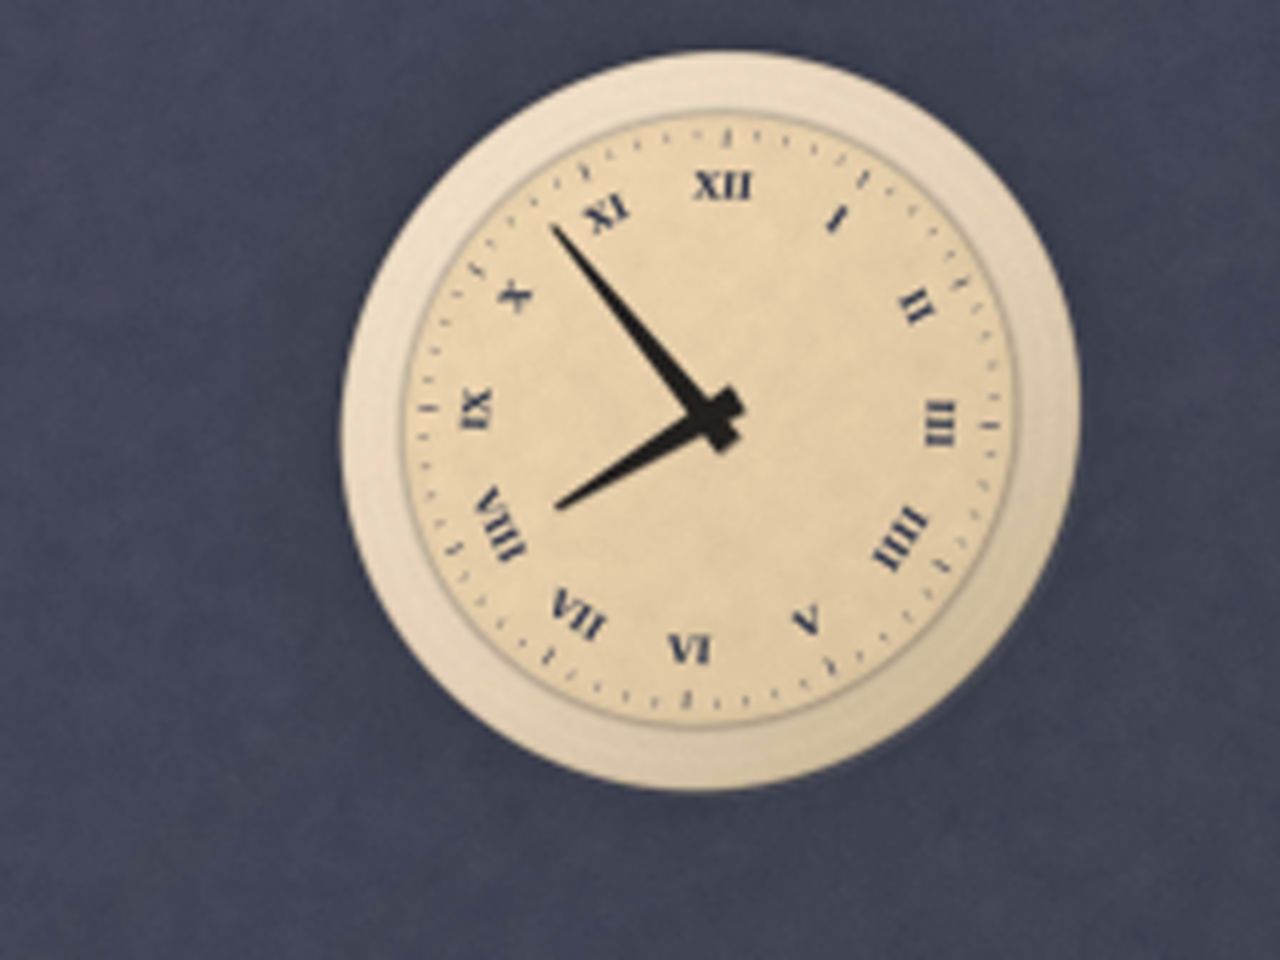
7:53
